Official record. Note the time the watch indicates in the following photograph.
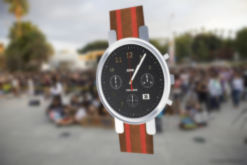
1:06
